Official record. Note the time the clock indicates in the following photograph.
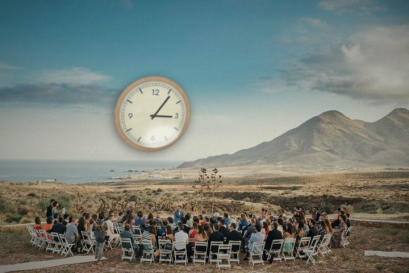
3:06
